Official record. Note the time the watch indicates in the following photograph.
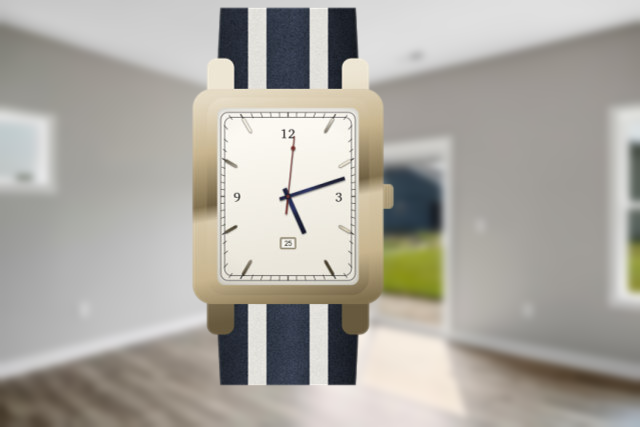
5:12:01
